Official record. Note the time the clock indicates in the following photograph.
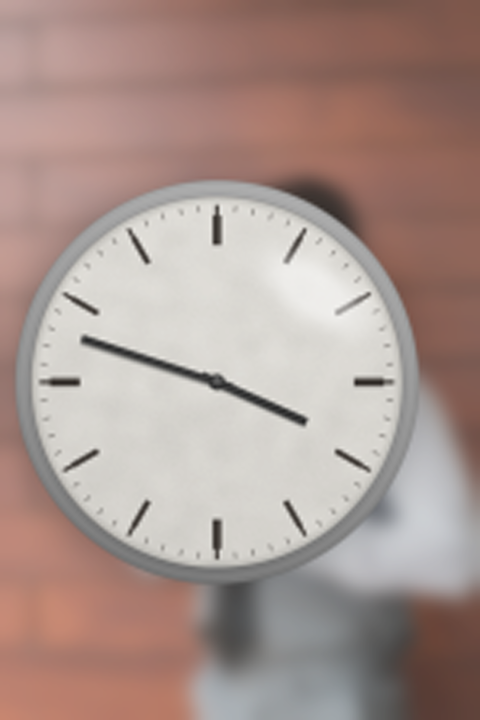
3:48
